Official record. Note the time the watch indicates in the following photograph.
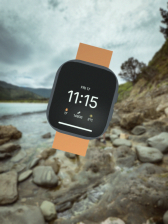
11:15
